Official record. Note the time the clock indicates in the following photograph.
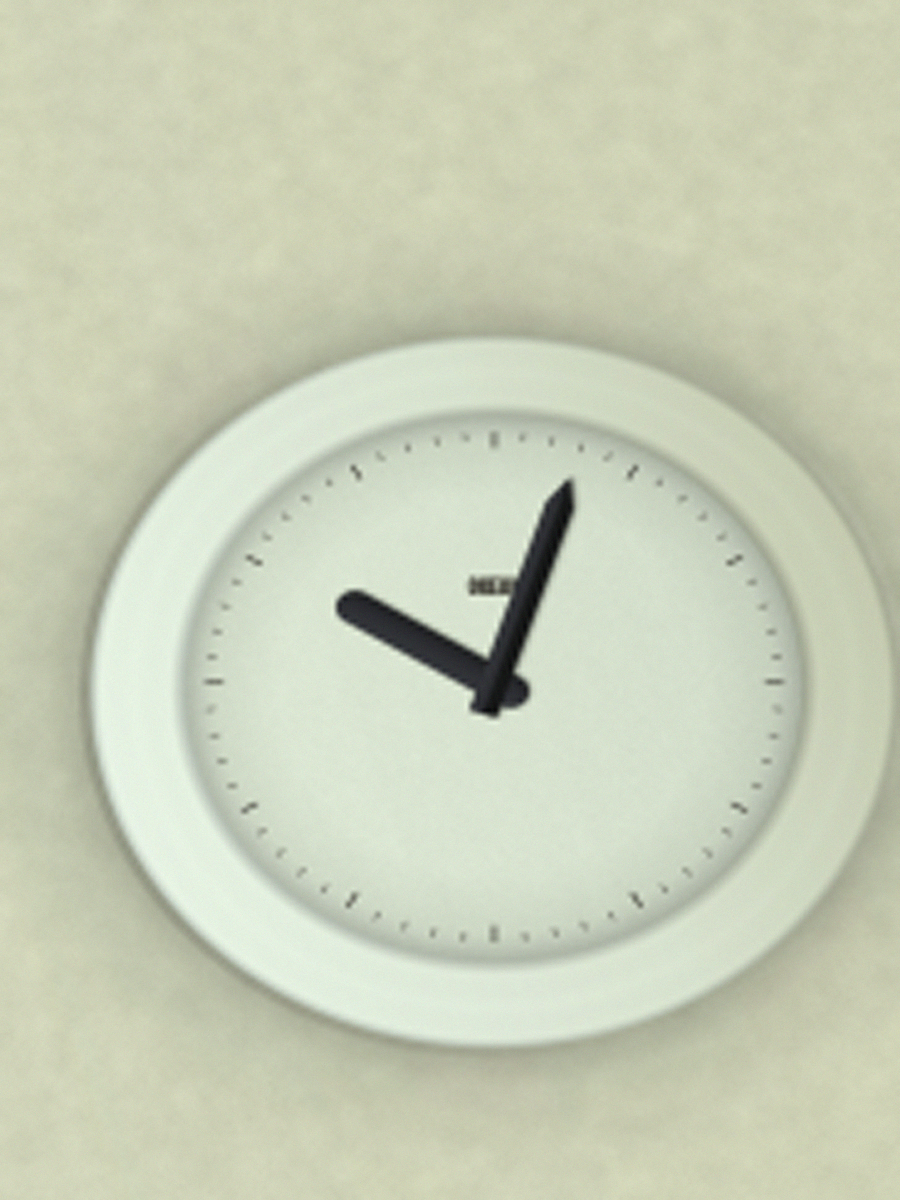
10:03
